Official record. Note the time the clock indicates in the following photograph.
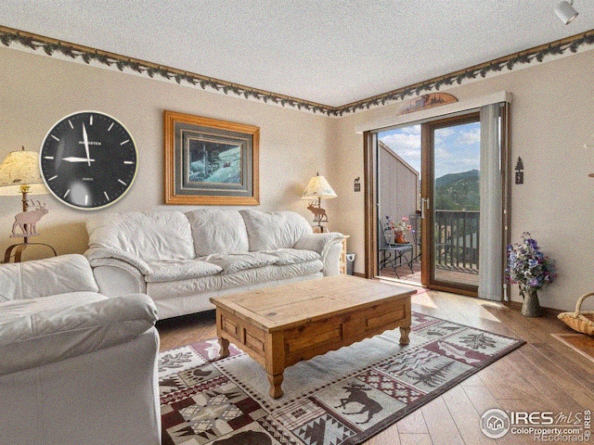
8:58
